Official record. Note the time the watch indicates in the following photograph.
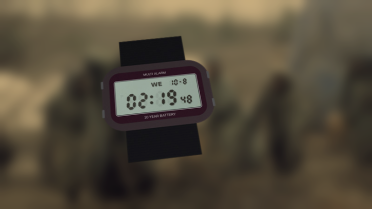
2:19:48
